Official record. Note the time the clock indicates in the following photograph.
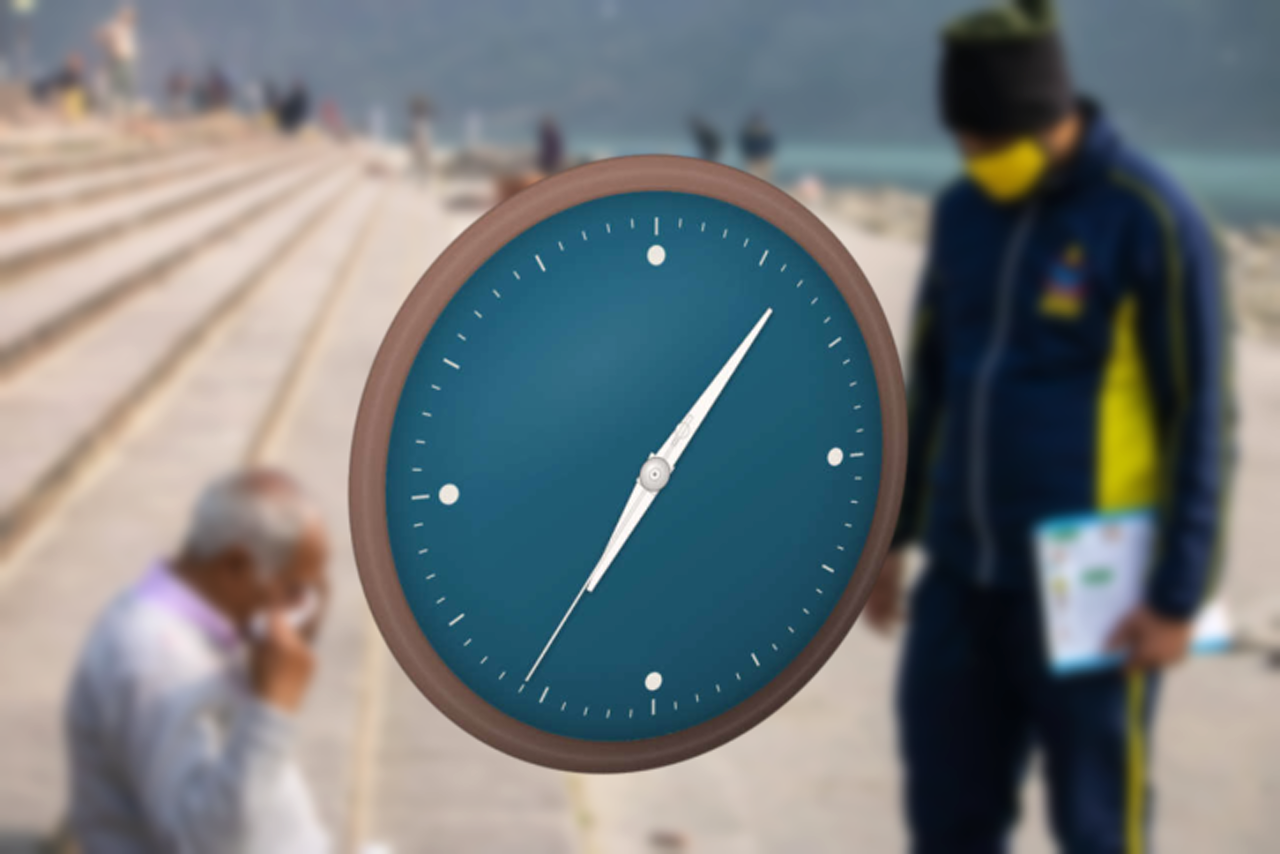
7:06:36
